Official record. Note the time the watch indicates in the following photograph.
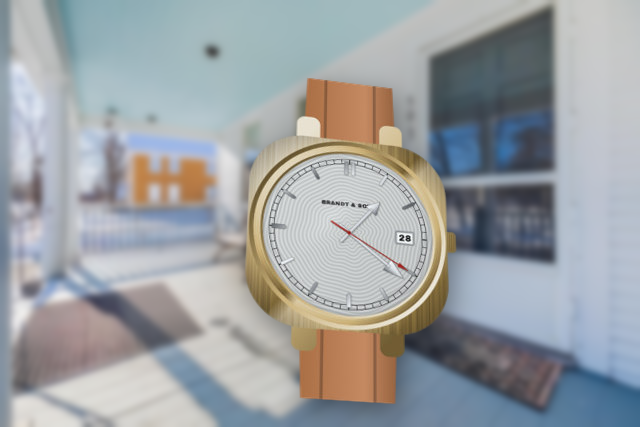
1:21:20
